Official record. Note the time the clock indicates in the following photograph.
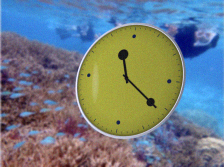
11:21
